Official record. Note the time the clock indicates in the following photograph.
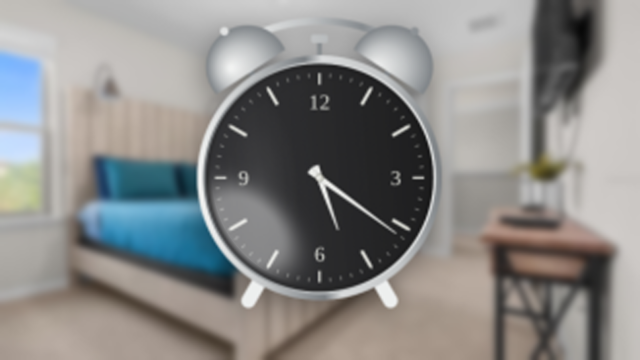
5:21
